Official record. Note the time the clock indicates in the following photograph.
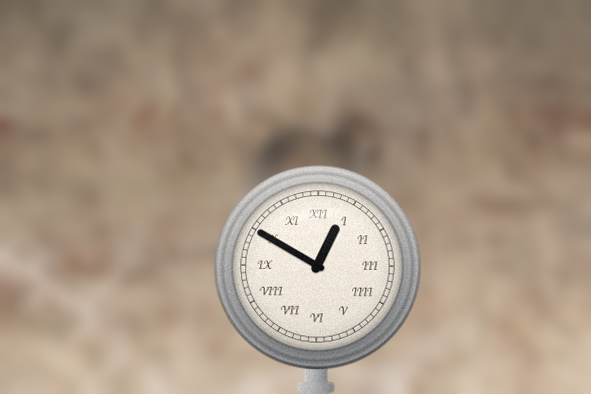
12:50
